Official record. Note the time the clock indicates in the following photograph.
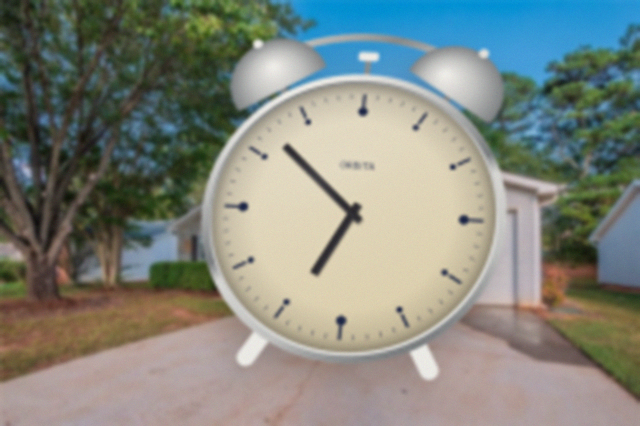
6:52
